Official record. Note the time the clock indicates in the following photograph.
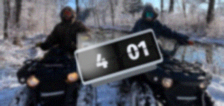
4:01
